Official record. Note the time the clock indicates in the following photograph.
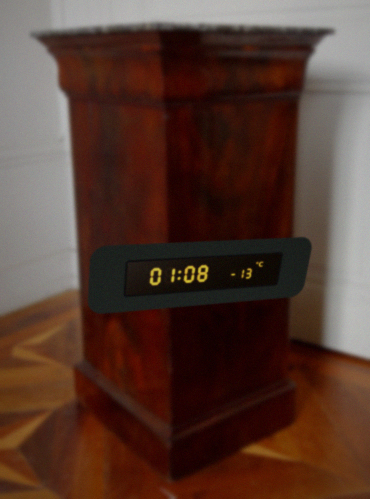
1:08
